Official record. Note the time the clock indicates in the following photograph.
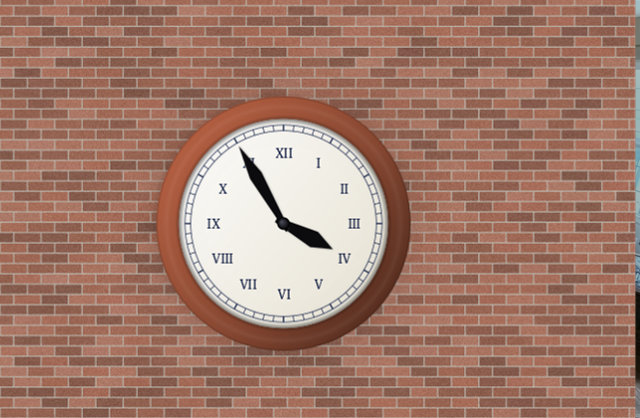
3:55
